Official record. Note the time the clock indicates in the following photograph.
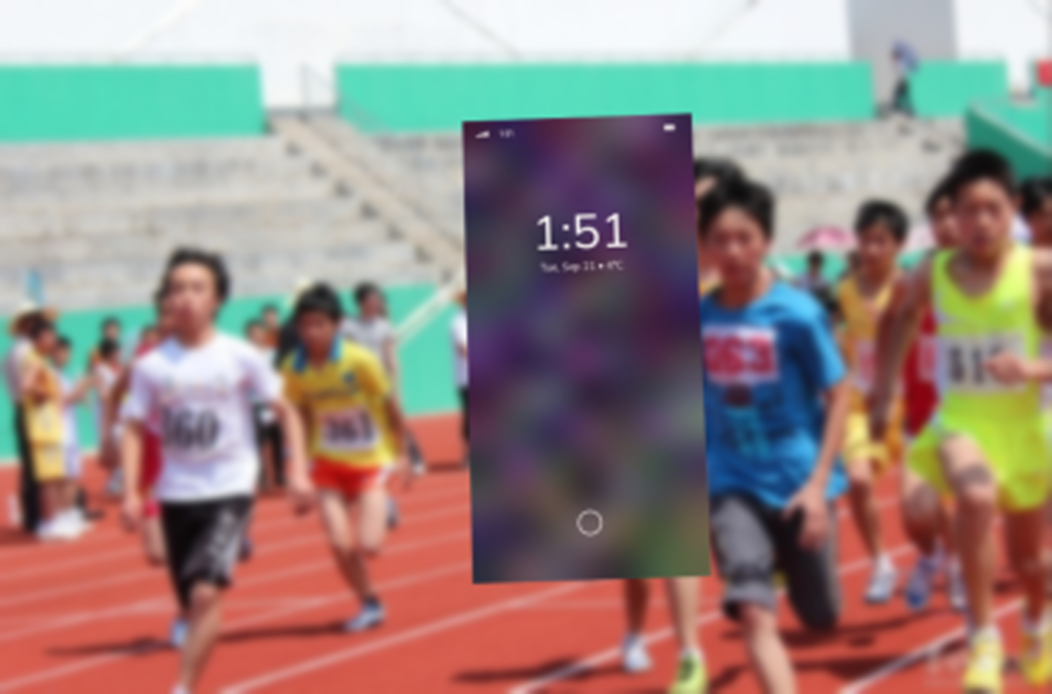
1:51
